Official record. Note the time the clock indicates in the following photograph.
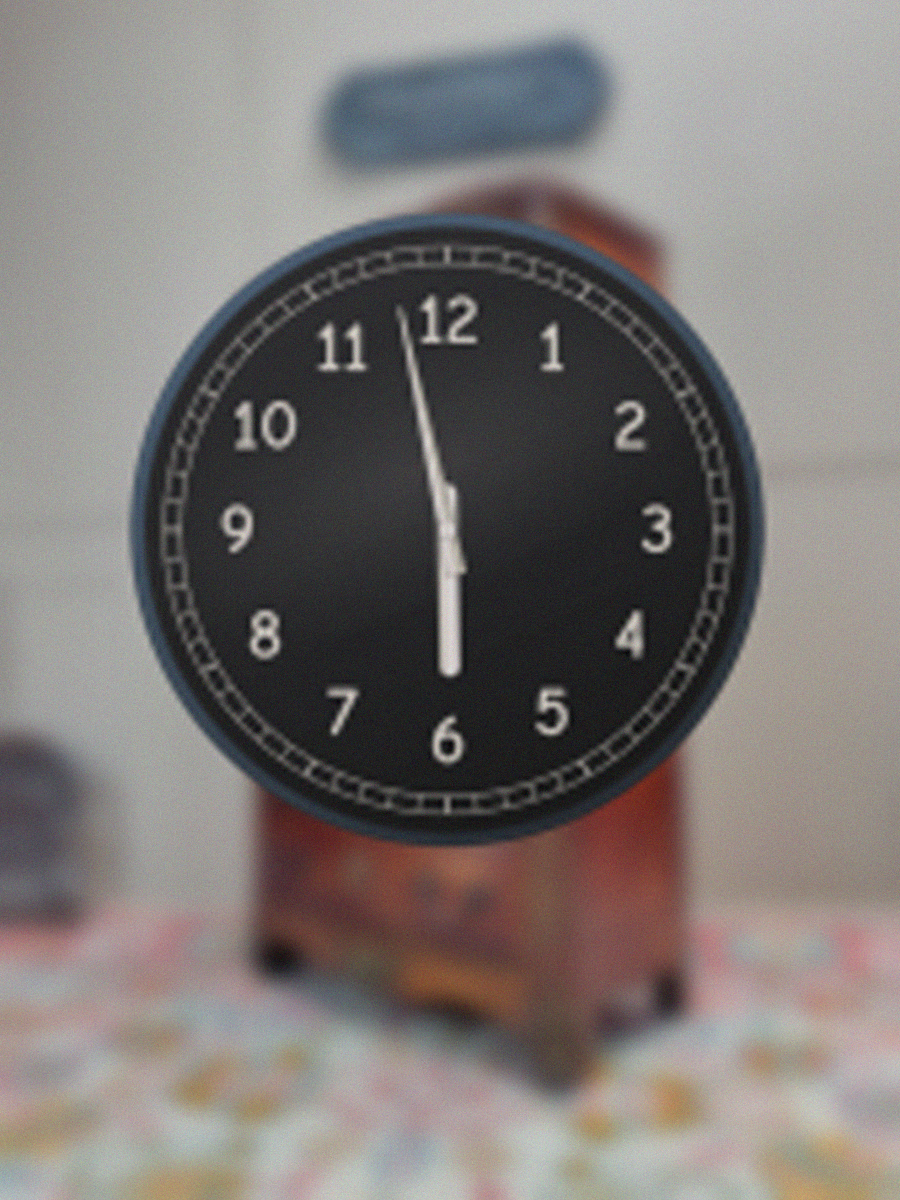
5:58
